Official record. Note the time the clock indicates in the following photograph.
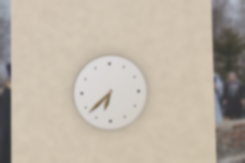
6:38
